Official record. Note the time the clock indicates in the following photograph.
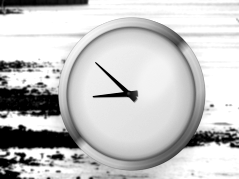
8:52
